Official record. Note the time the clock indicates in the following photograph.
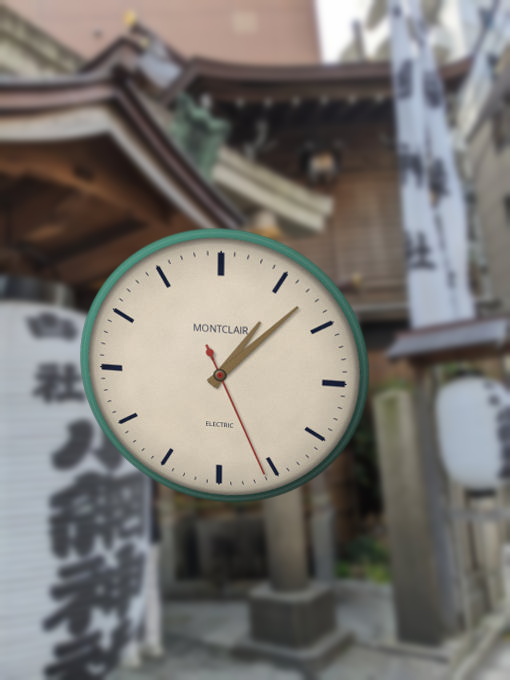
1:07:26
